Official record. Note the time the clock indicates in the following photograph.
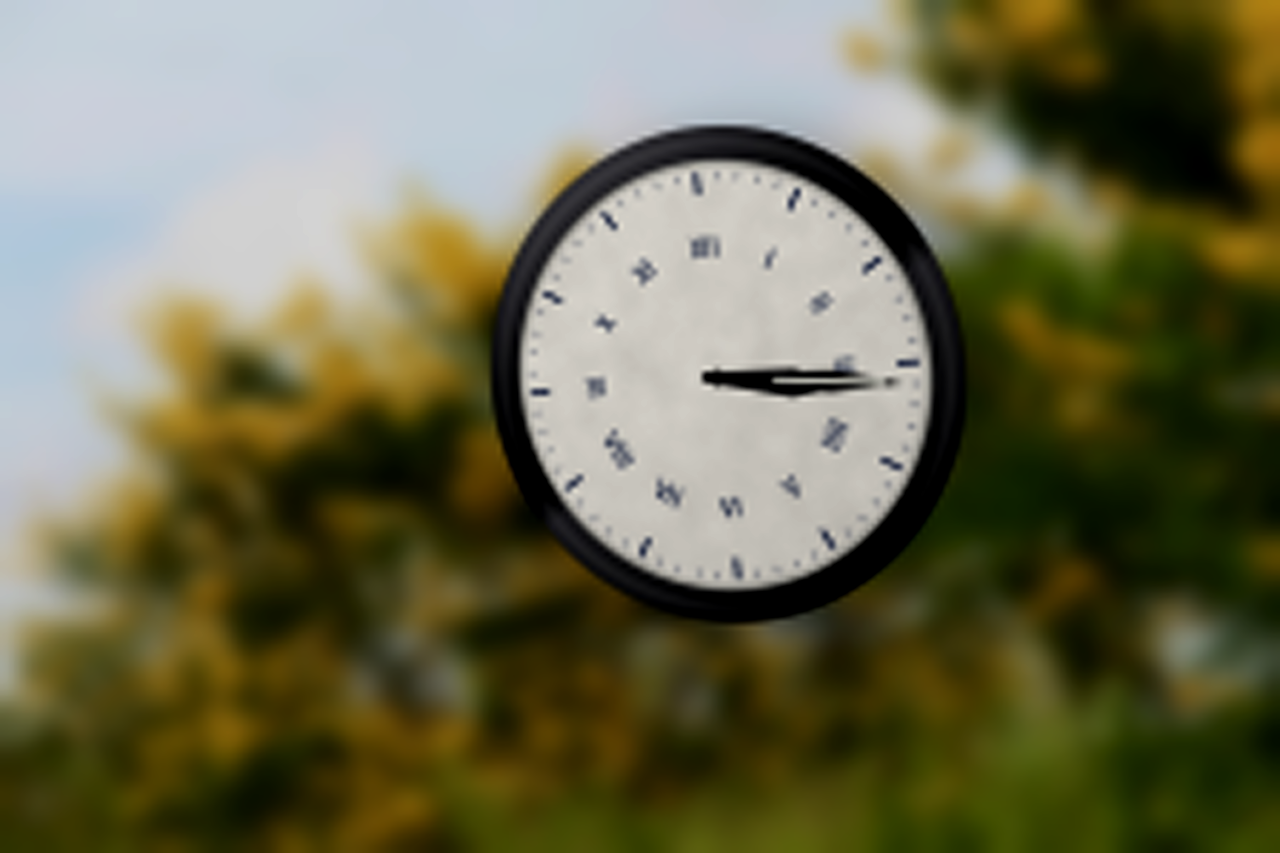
3:16
